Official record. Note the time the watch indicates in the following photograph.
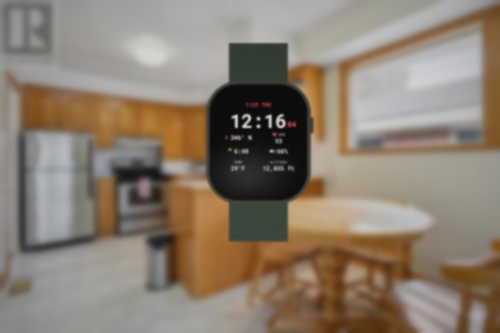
12:16
